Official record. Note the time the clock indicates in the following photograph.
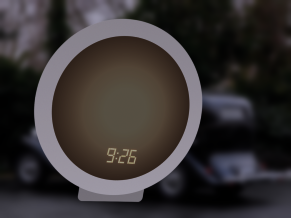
9:26
